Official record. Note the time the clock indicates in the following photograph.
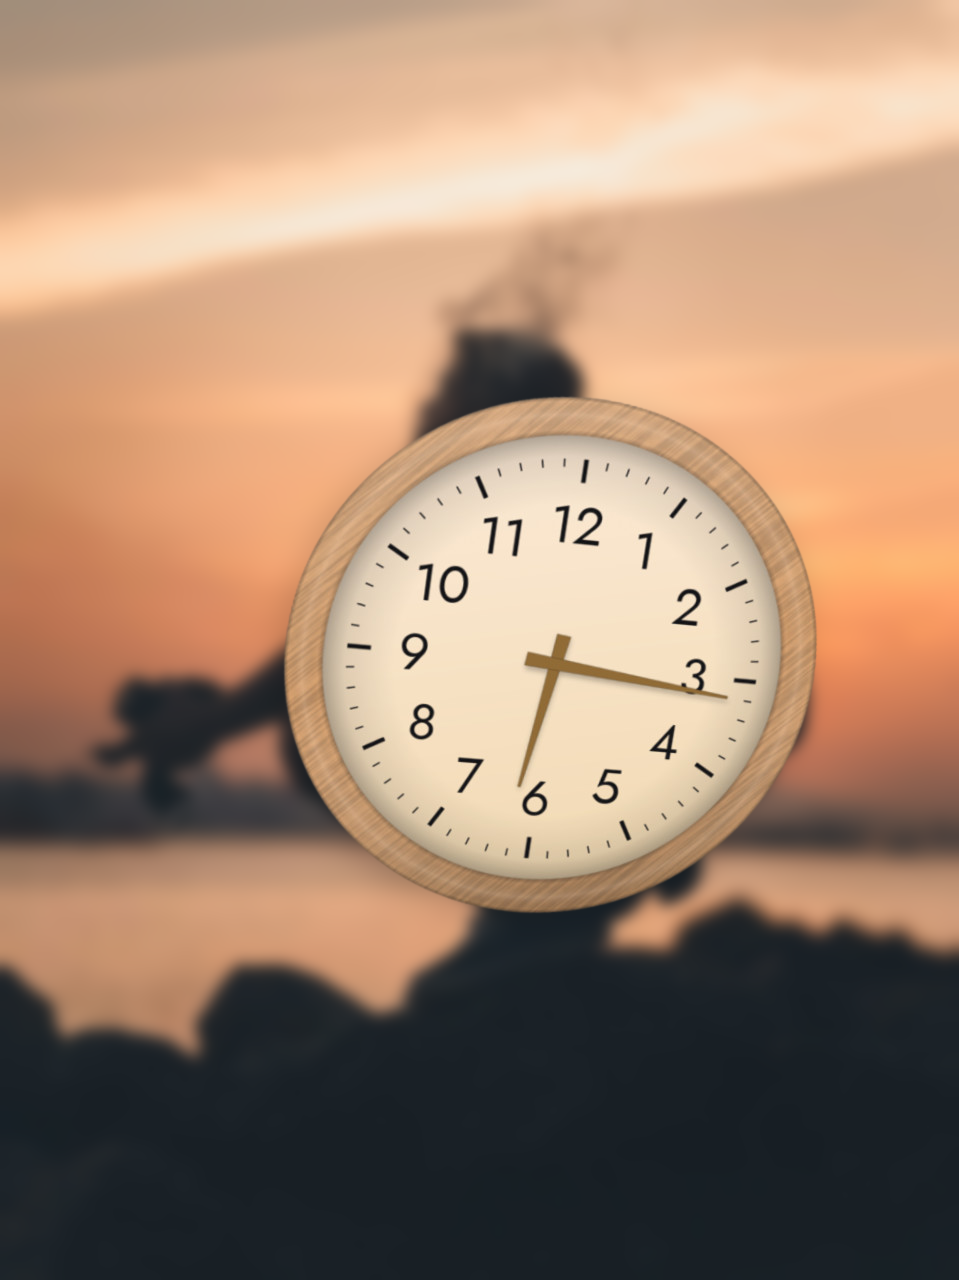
6:16
